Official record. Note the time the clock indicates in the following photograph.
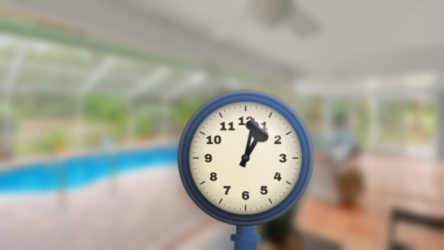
1:02
